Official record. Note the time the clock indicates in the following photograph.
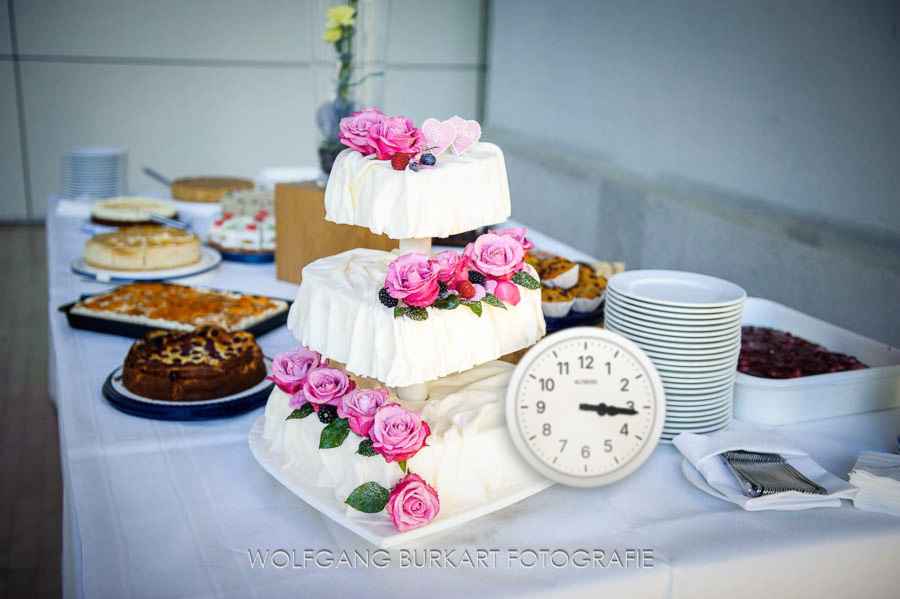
3:16
